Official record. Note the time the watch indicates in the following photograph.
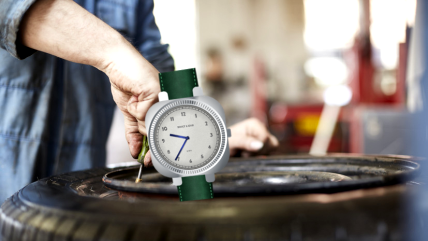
9:36
